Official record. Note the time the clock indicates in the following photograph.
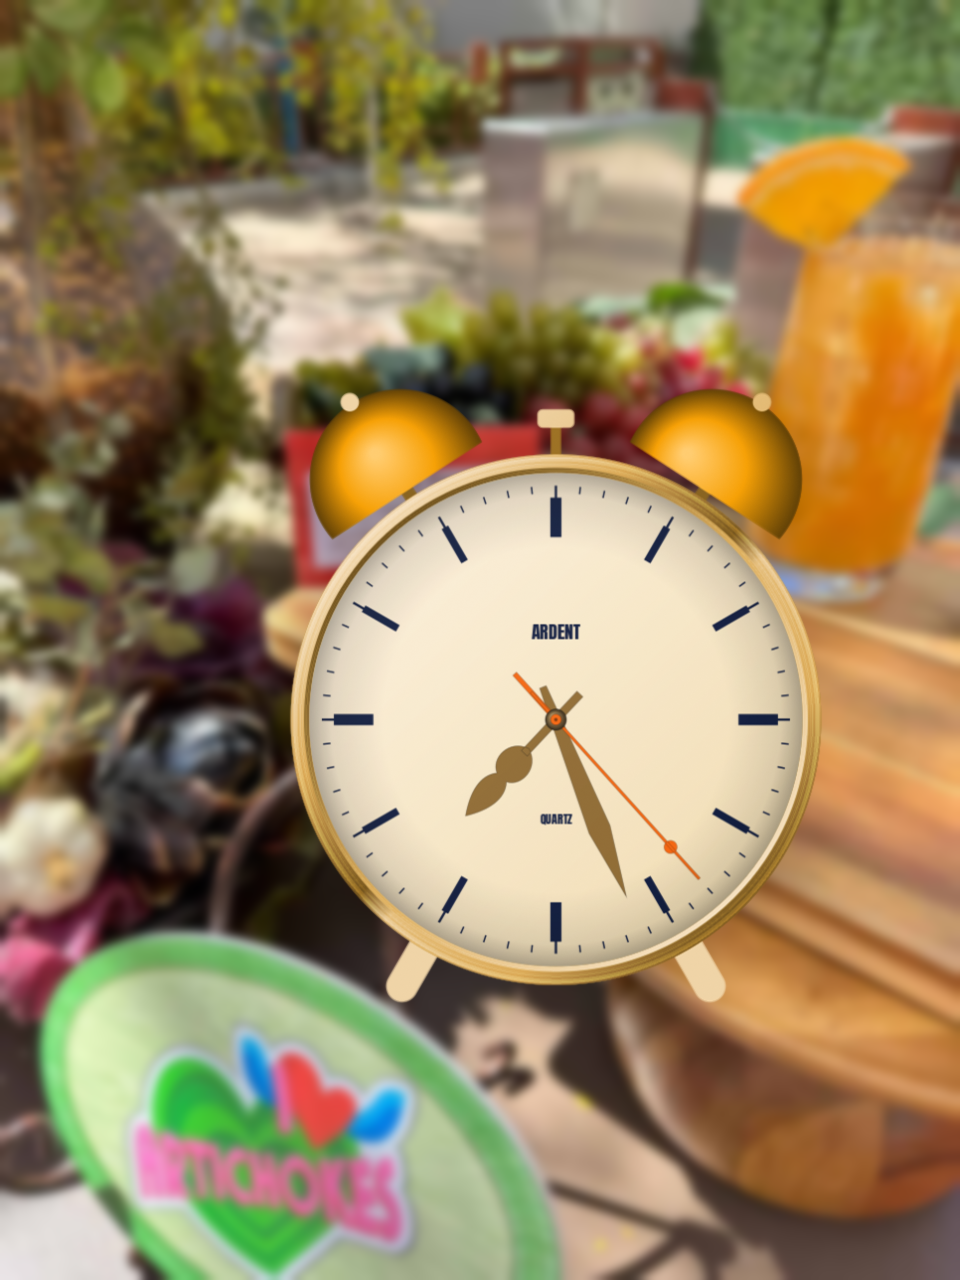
7:26:23
